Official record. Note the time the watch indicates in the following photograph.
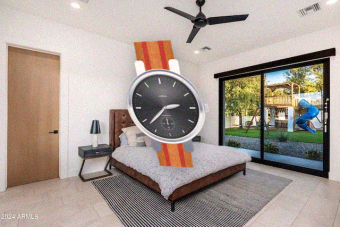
2:38
